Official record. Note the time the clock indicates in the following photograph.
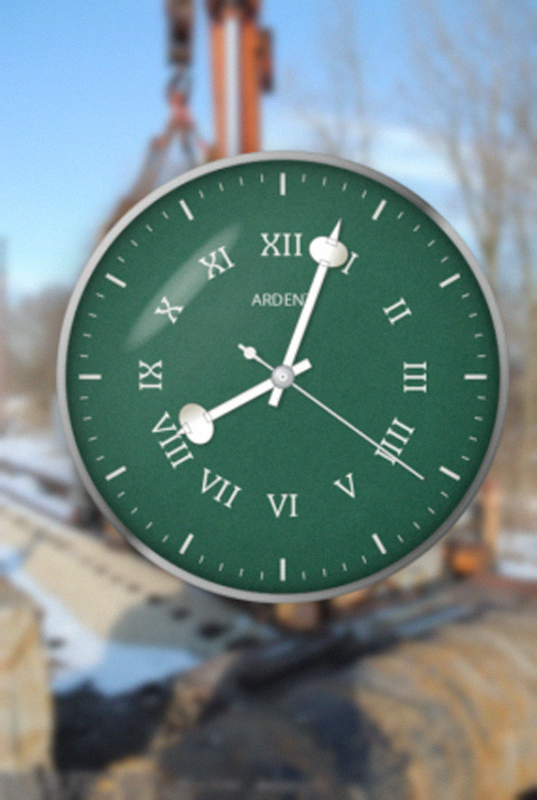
8:03:21
